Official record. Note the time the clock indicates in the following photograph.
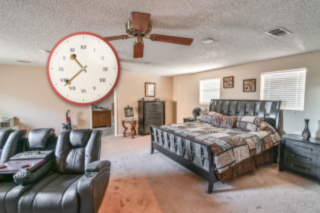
10:38
